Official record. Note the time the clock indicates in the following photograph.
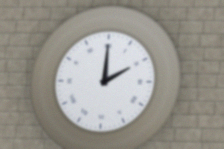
2:00
